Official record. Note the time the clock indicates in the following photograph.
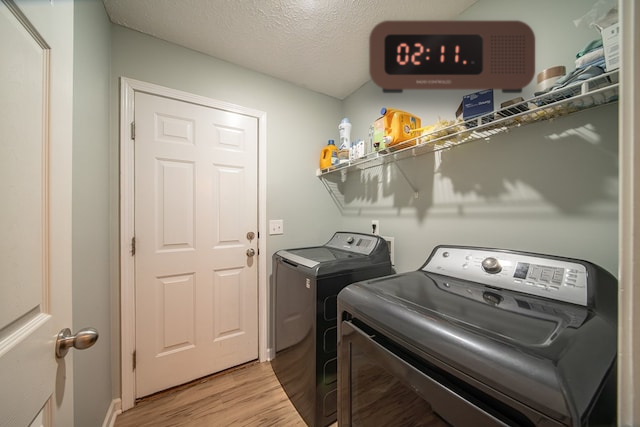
2:11
